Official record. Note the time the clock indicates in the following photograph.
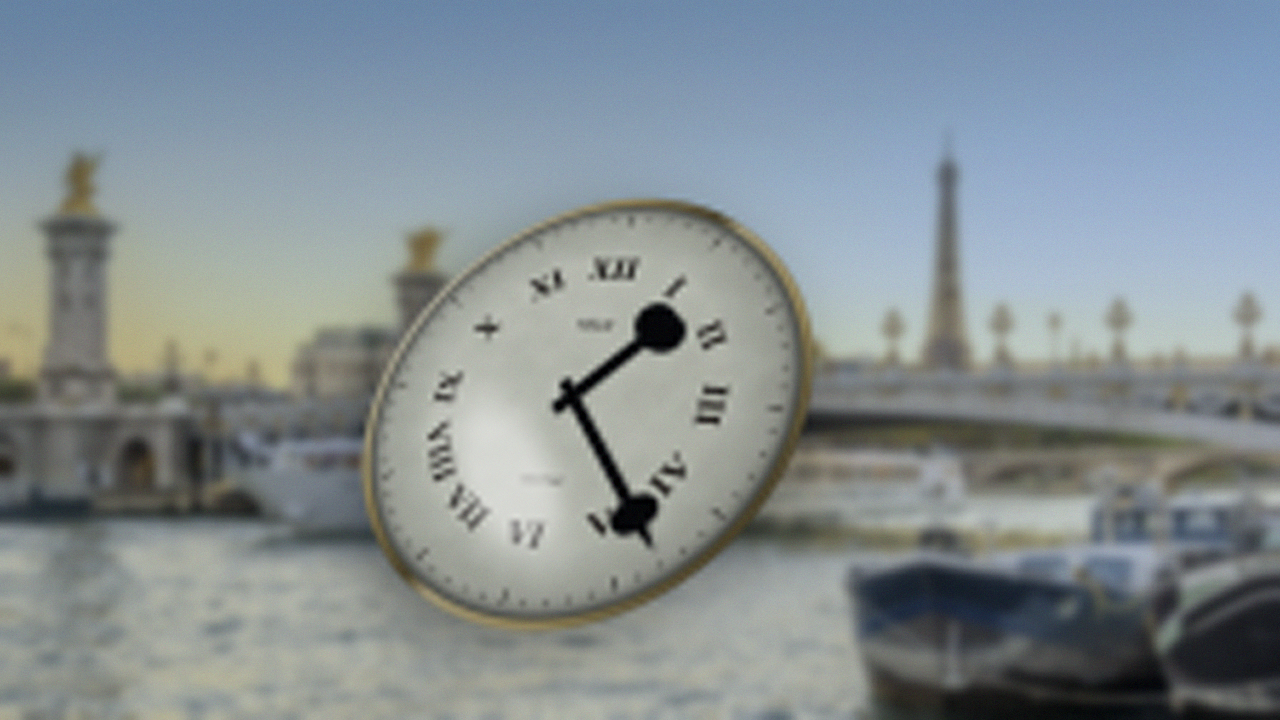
1:23
